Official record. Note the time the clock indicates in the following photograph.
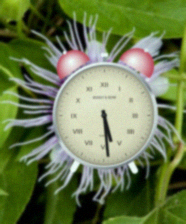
5:29
